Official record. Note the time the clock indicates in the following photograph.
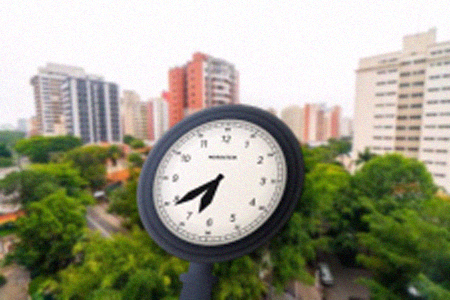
6:39
